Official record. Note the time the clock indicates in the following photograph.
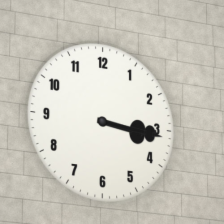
3:16
